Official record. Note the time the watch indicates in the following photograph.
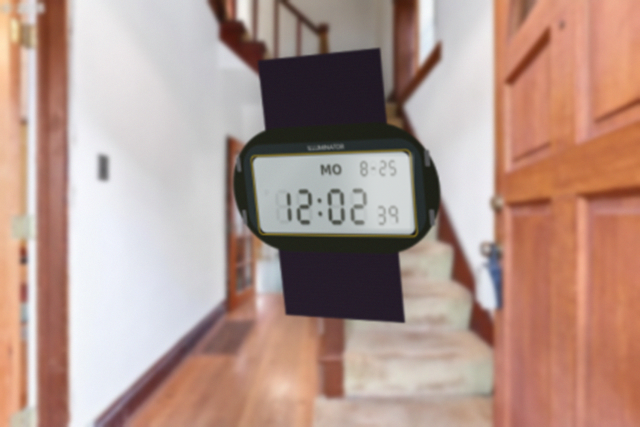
12:02:39
